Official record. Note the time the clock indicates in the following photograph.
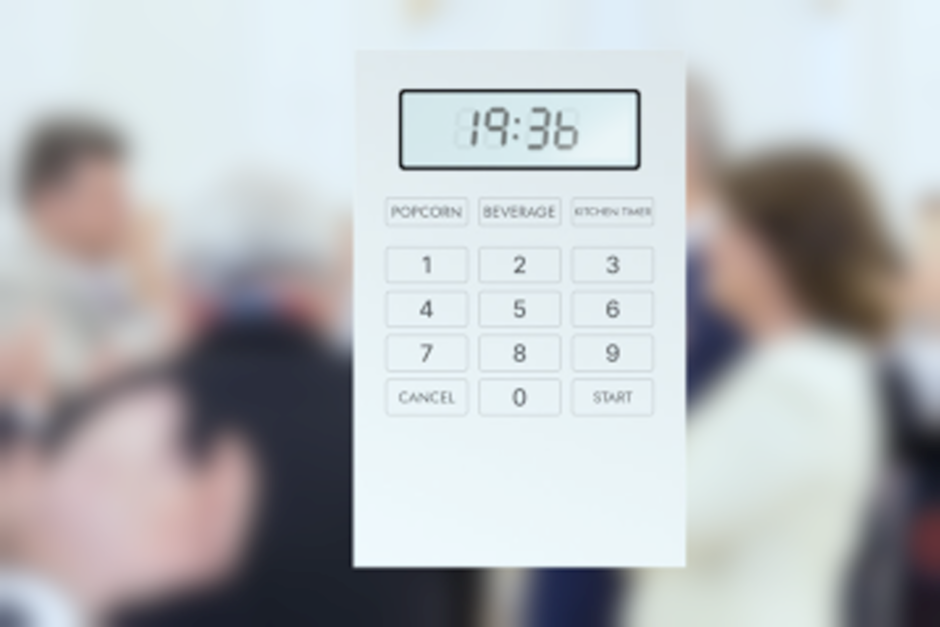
19:36
